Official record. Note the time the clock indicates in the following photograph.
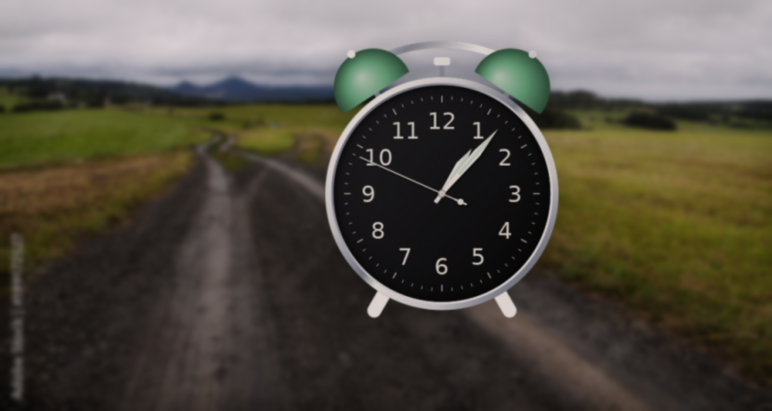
1:06:49
